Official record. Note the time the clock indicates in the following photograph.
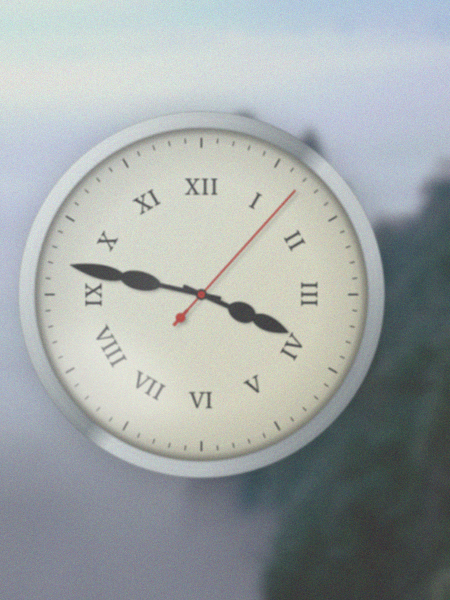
3:47:07
